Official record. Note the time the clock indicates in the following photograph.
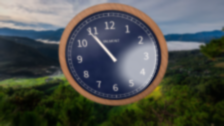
10:54
